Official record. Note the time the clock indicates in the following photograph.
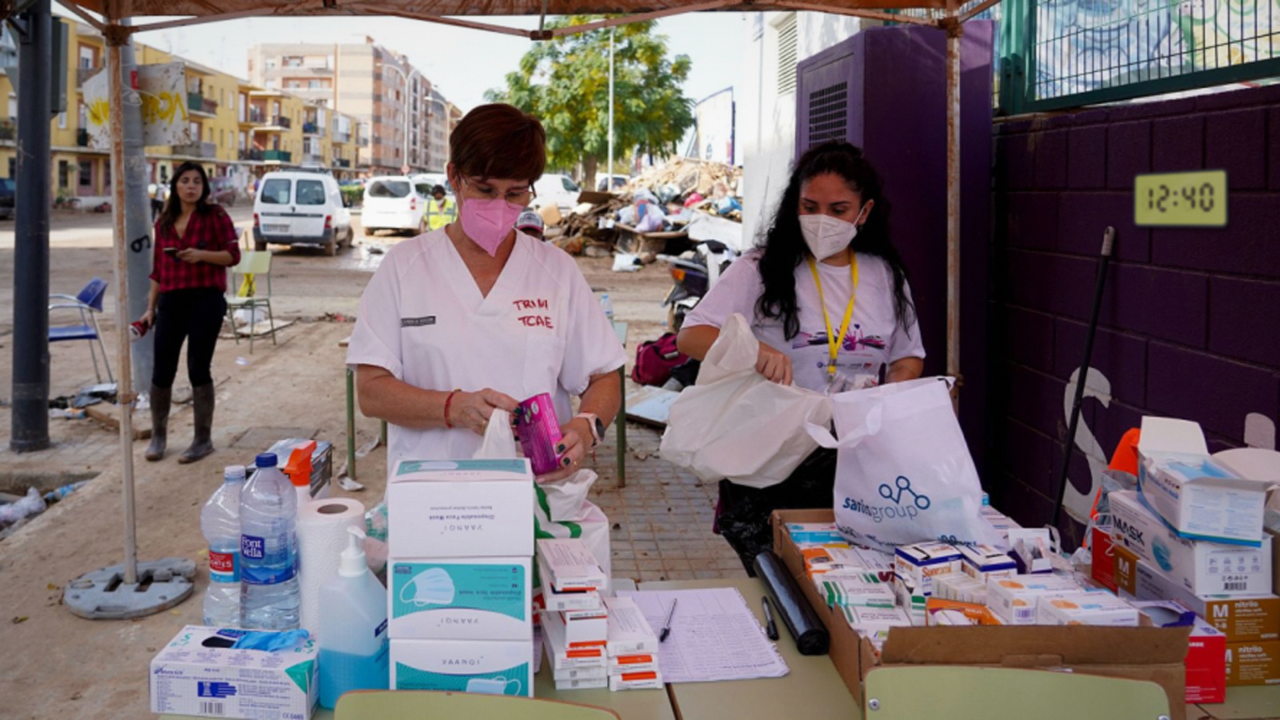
12:40
